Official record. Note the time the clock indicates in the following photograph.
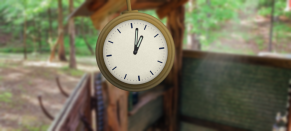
1:02
